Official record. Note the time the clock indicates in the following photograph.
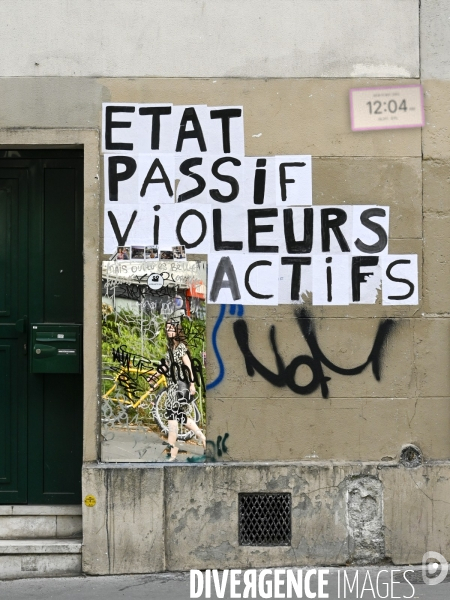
12:04
